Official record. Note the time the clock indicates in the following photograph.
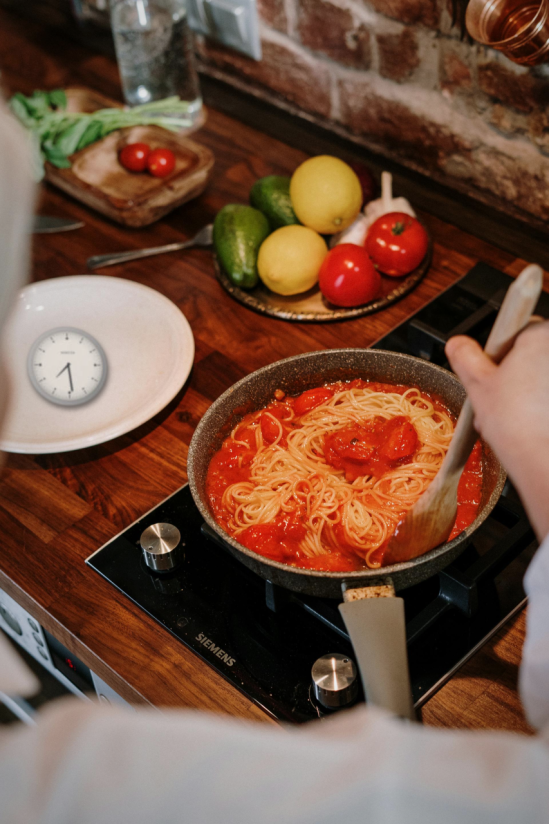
7:29
